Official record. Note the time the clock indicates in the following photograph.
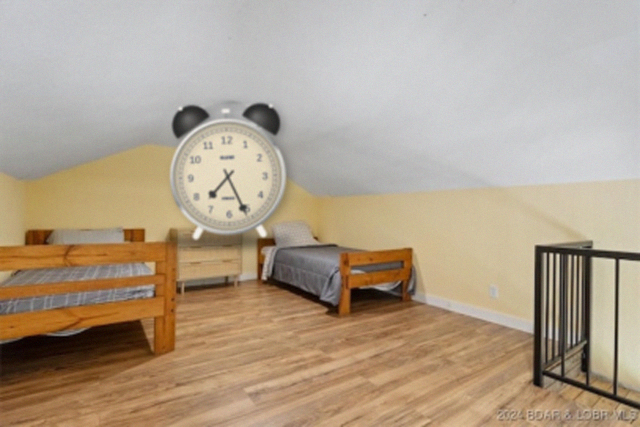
7:26
